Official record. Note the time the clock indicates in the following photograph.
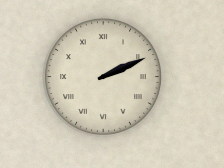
2:11
